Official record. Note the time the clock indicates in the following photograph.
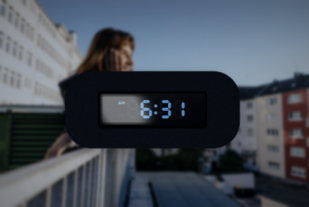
6:31
